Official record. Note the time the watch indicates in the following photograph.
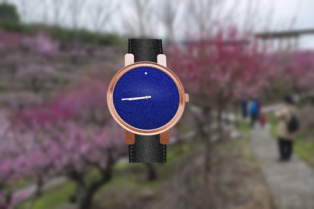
8:44
